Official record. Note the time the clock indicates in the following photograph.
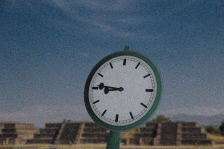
8:46
